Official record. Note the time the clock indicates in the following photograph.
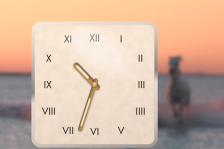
10:33
